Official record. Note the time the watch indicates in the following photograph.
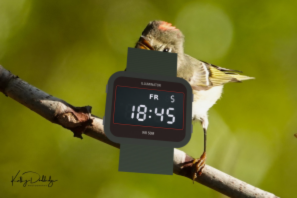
18:45
